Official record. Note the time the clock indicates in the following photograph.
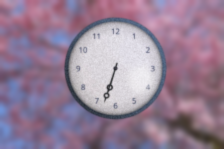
6:33
